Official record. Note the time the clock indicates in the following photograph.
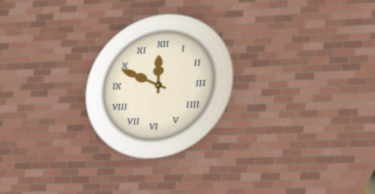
11:49
